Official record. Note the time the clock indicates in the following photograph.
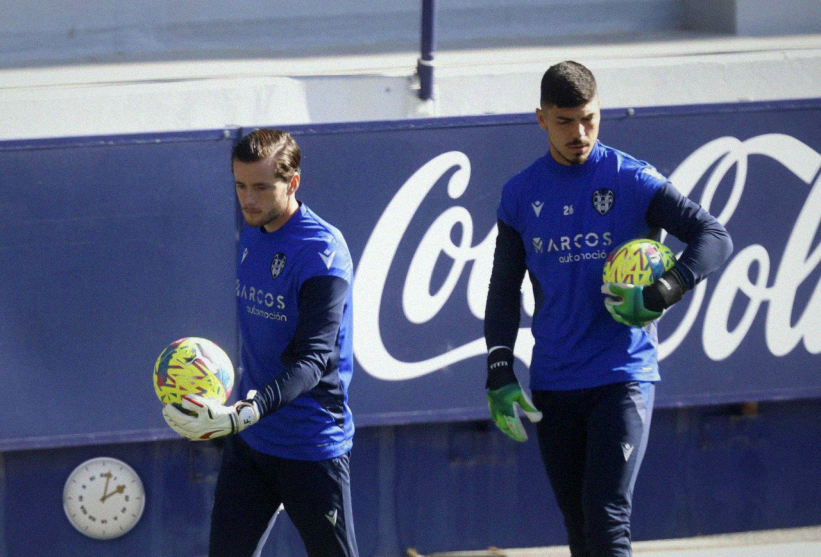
2:02
